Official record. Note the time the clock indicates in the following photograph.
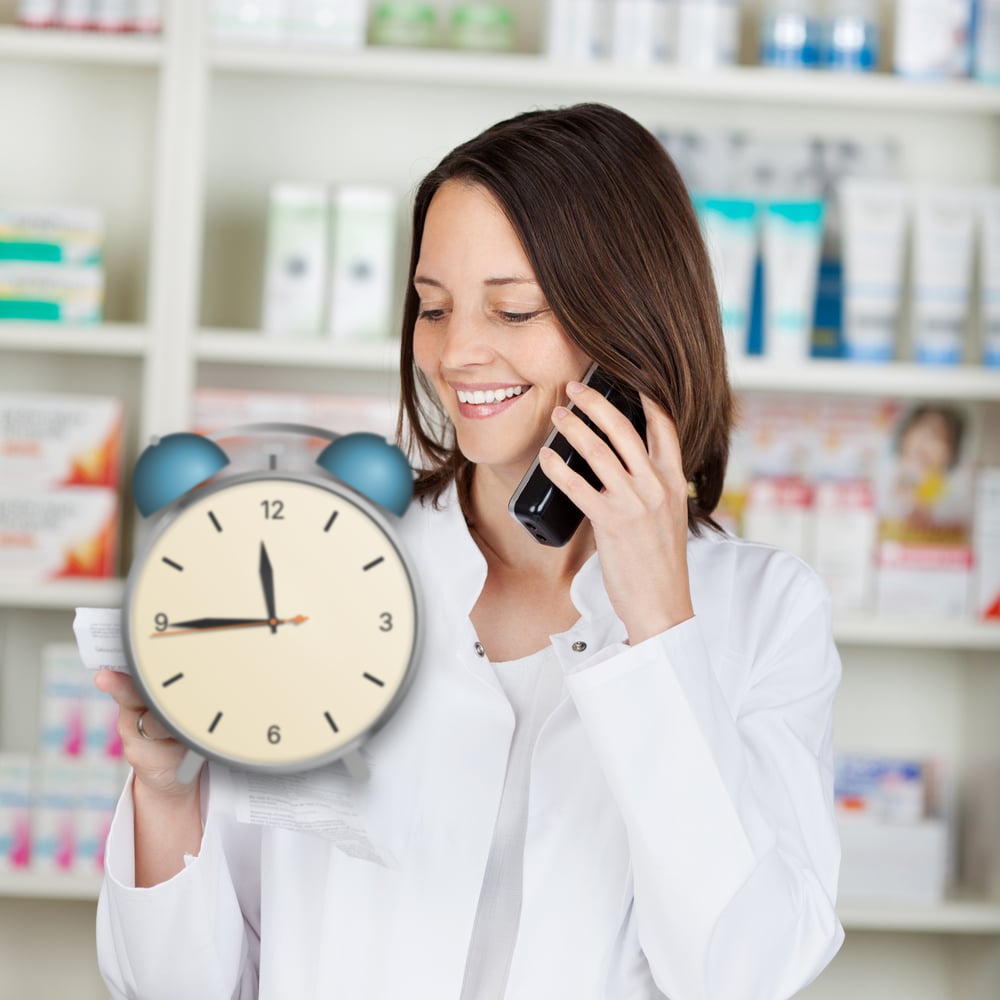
11:44:44
